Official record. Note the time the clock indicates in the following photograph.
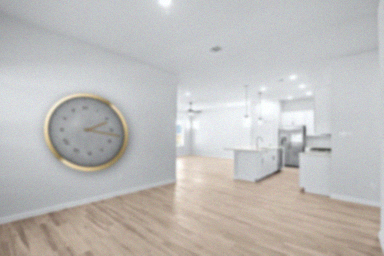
2:17
